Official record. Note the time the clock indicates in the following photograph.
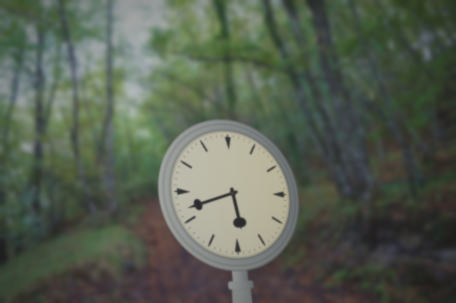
5:42
